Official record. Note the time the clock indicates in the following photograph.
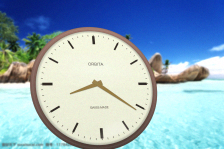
8:21
